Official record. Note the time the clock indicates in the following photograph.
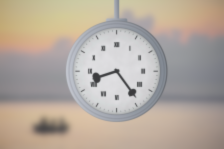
8:24
